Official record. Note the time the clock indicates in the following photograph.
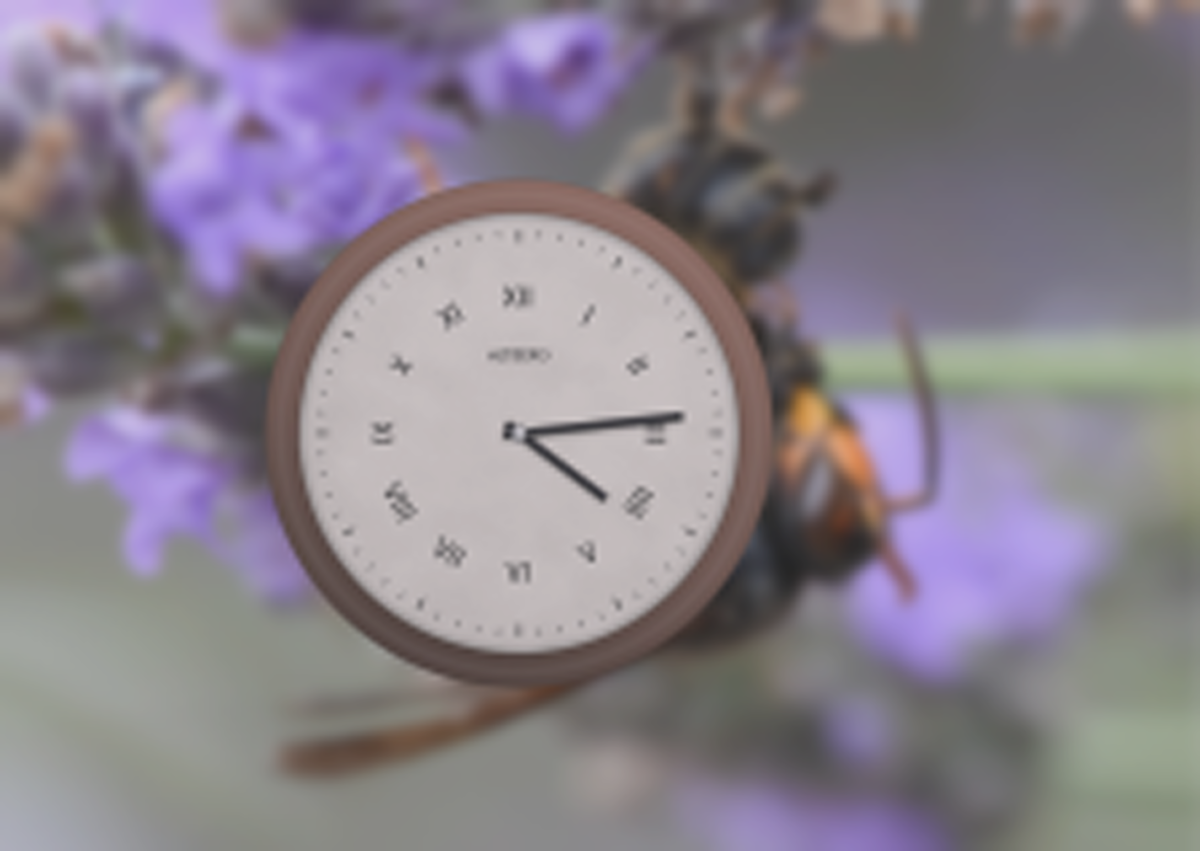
4:14
